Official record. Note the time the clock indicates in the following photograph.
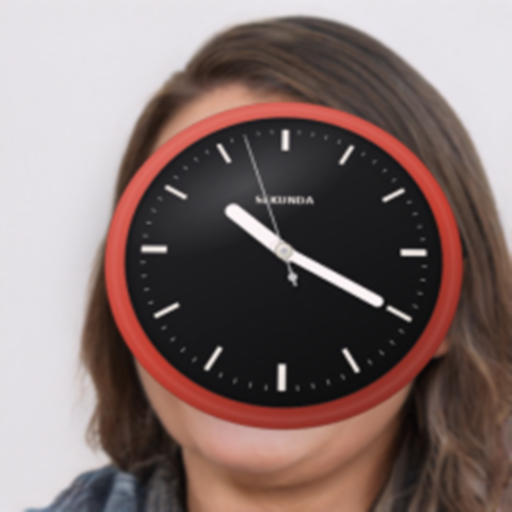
10:19:57
